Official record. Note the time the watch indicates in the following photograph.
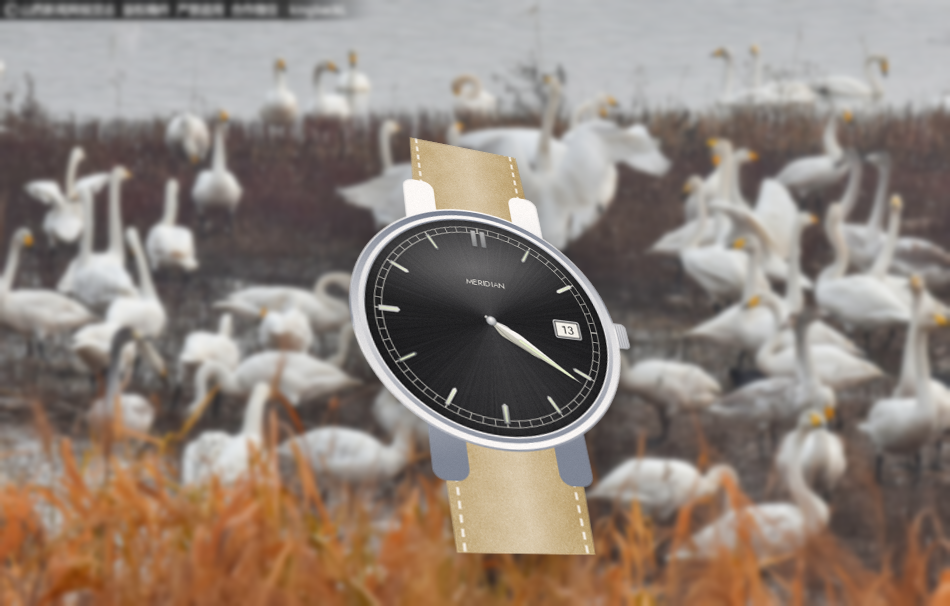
4:21
